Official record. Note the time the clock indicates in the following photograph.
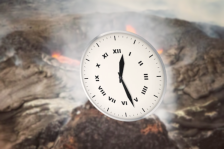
12:27
